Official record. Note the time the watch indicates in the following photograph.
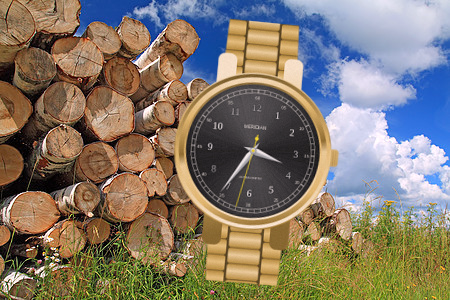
3:35:32
